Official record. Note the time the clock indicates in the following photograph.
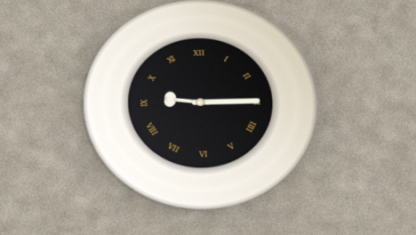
9:15
